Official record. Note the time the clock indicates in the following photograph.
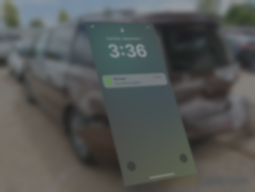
3:36
